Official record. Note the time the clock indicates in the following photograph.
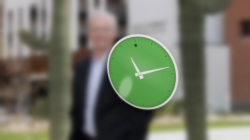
11:13
